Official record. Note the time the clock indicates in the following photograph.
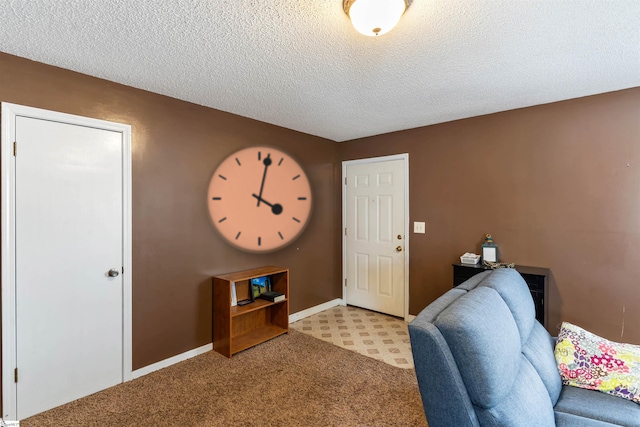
4:02
